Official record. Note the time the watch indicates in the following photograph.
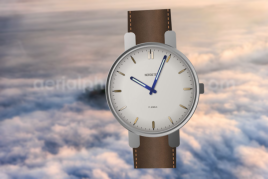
10:04
